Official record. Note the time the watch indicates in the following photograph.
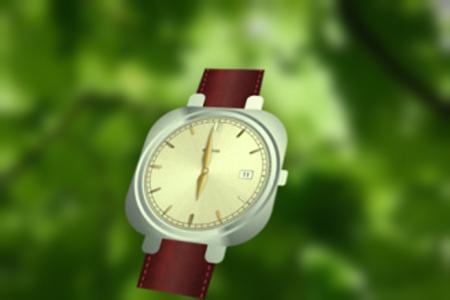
5:59
